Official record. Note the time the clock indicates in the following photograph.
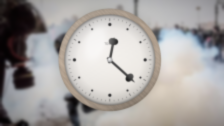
12:22
